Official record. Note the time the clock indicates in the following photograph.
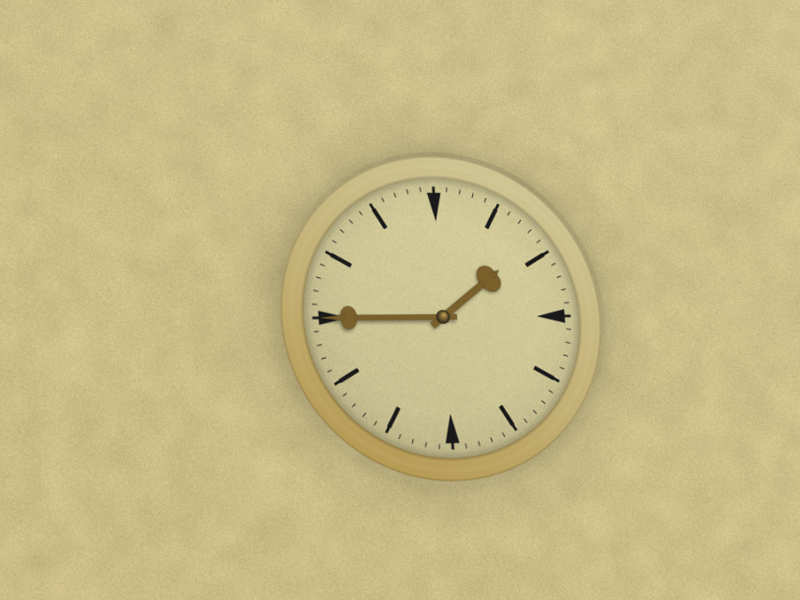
1:45
